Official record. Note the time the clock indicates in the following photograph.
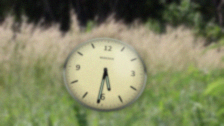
5:31
